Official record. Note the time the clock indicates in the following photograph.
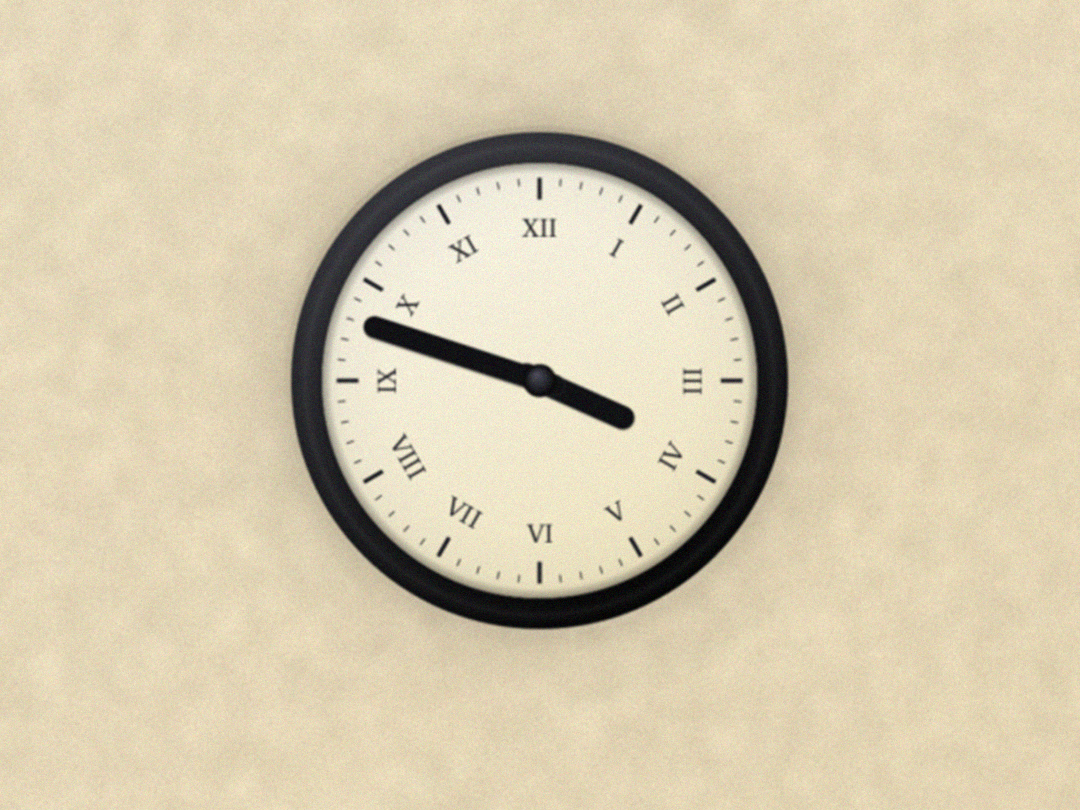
3:48
